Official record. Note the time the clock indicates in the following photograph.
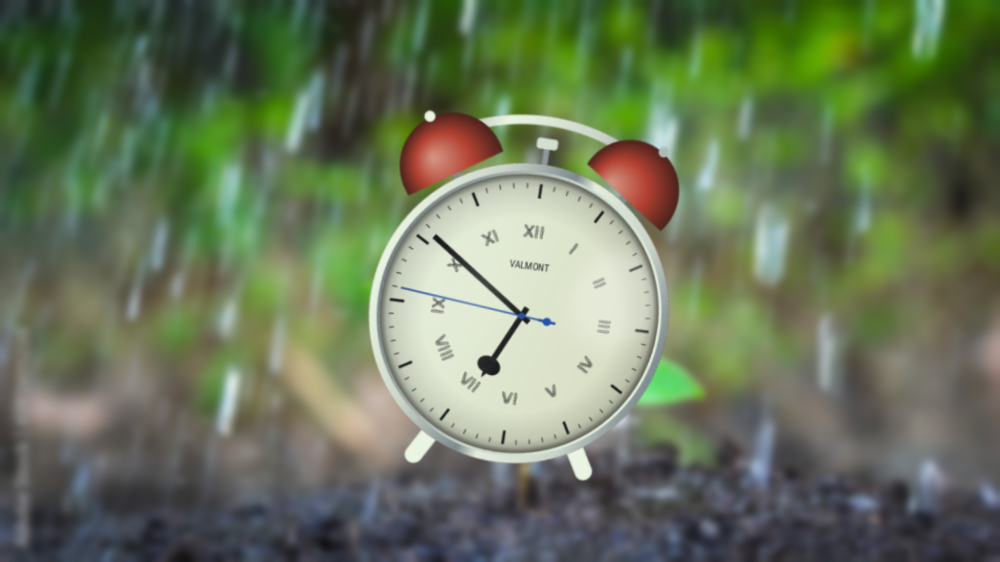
6:50:46
